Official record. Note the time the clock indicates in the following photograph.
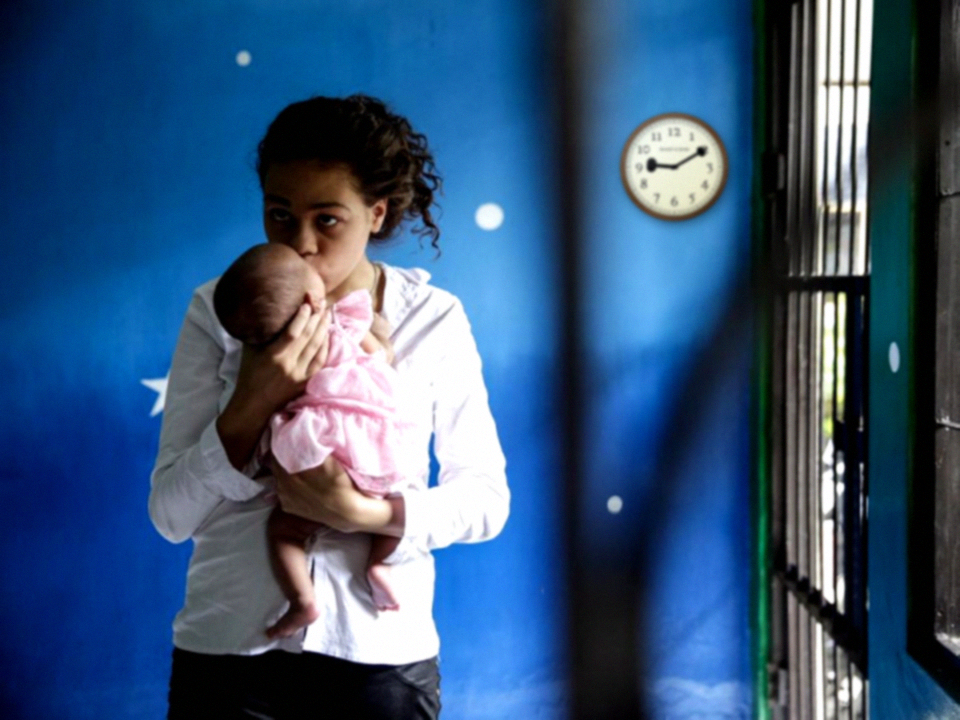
9:10
